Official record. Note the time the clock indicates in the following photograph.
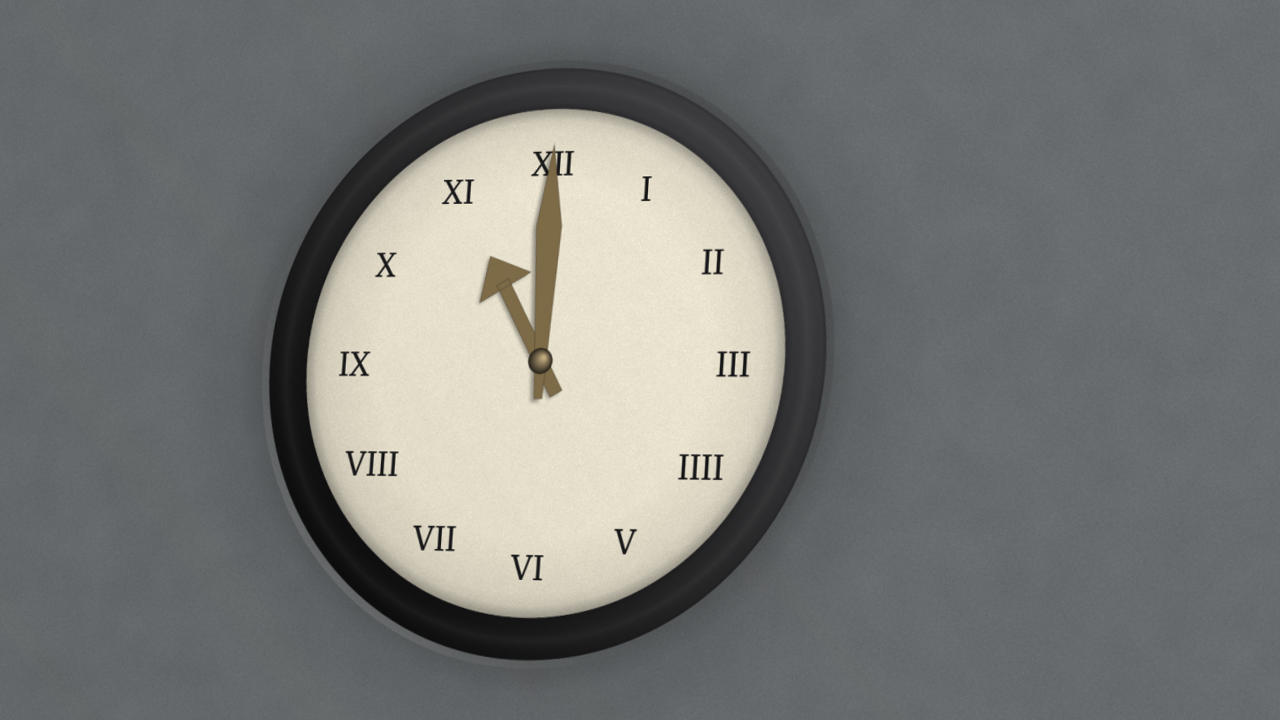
11:00
